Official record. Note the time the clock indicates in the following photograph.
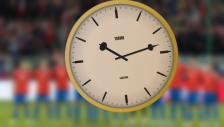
10:13
